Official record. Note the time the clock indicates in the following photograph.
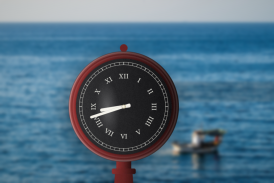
8:42
